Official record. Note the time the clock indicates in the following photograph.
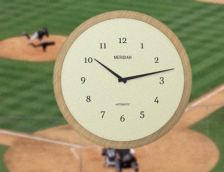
10:13
